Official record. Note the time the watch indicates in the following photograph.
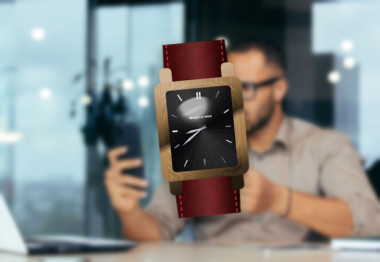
8:39
